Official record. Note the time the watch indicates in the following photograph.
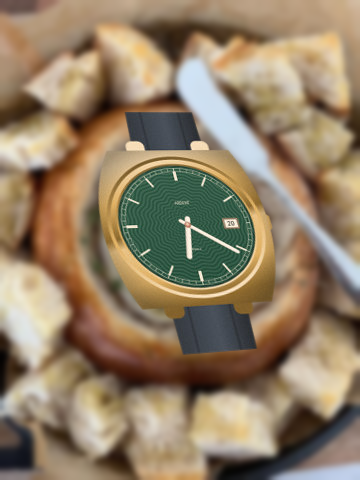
6:21
